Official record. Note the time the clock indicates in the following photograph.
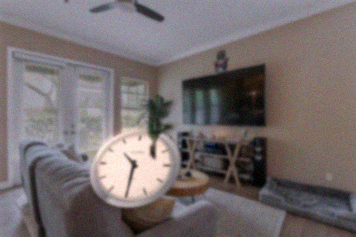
10:30
